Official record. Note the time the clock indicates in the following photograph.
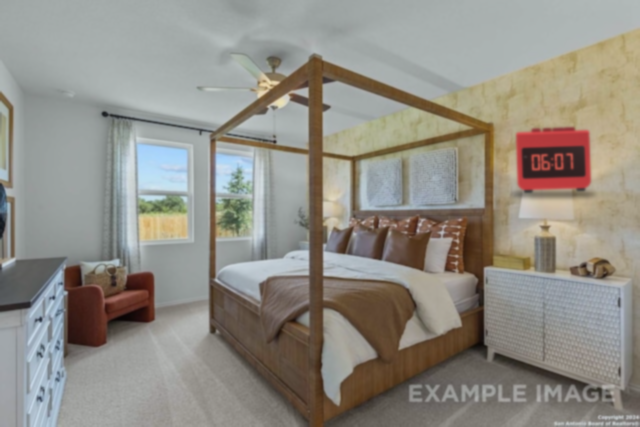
6:07
